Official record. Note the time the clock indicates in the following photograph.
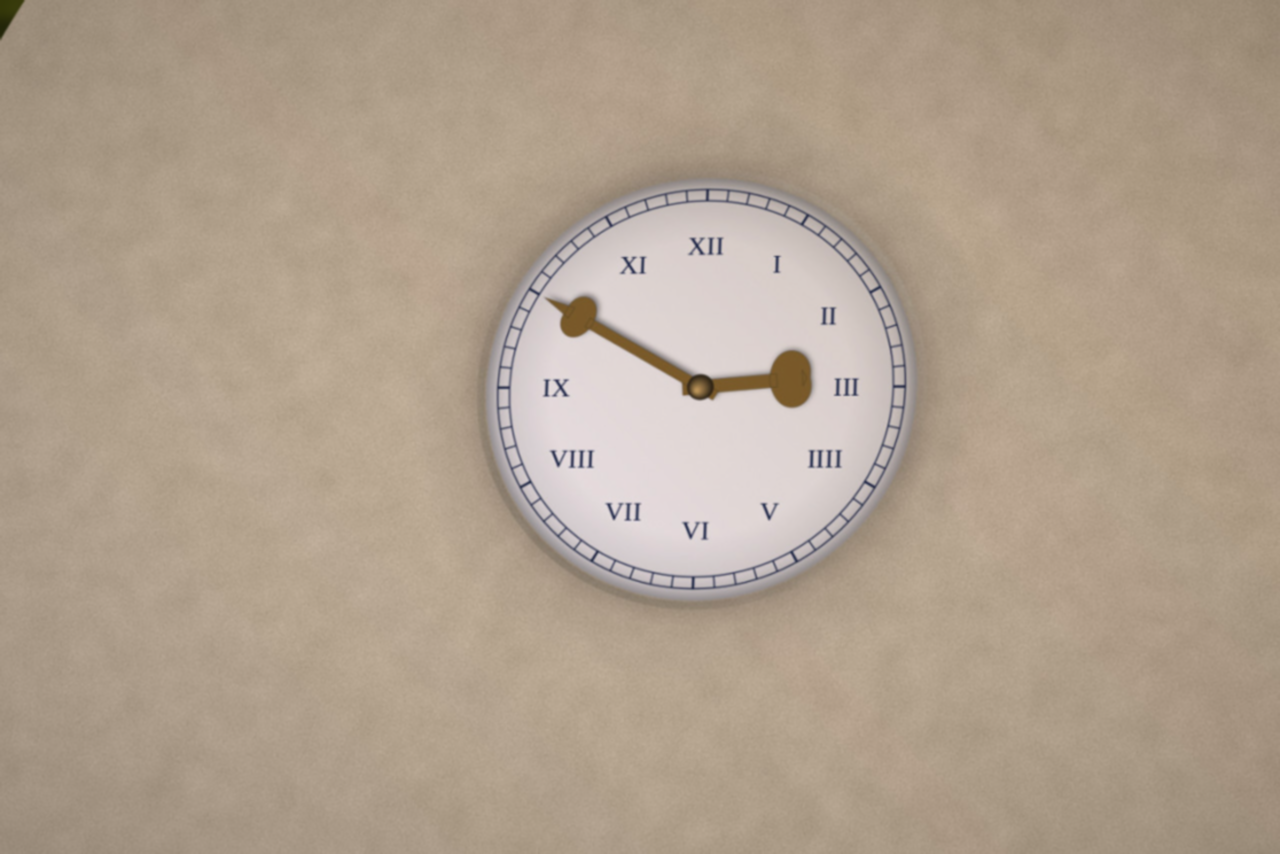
2:50
